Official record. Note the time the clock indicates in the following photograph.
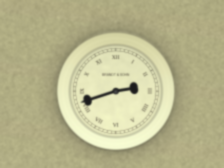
2:42
